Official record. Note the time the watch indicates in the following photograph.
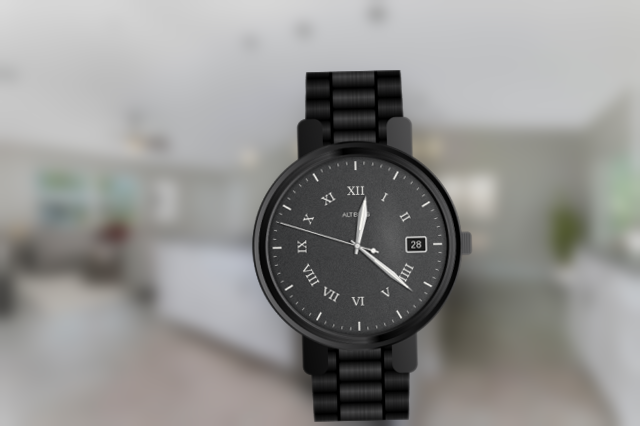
12:21:48
